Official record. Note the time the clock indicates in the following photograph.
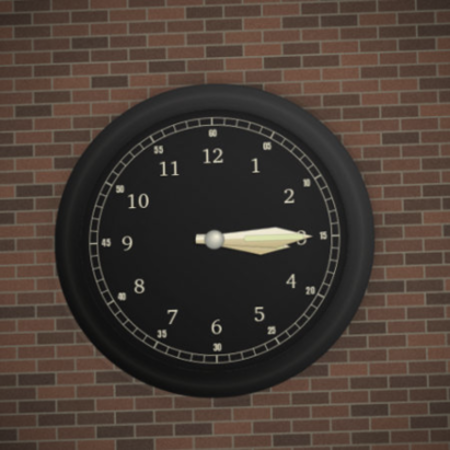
3:15
